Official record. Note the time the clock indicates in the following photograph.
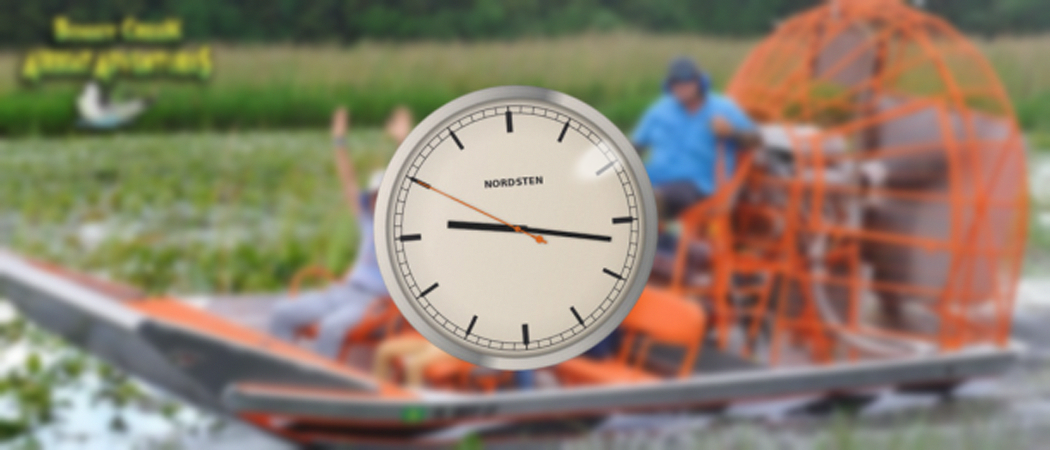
9:16:50
